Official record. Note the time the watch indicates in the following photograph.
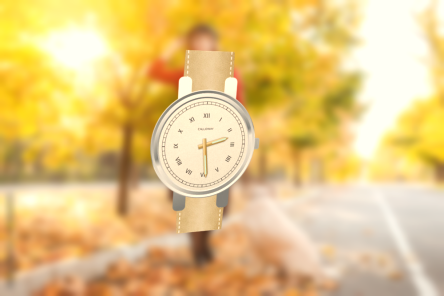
2:29
